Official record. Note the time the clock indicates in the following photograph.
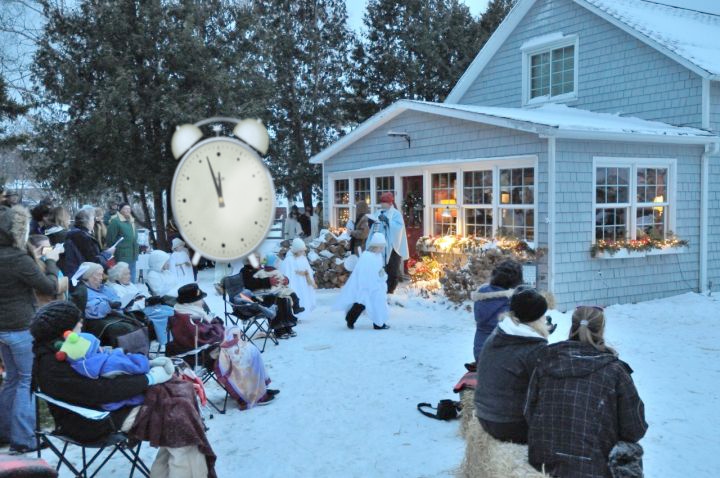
11:57
